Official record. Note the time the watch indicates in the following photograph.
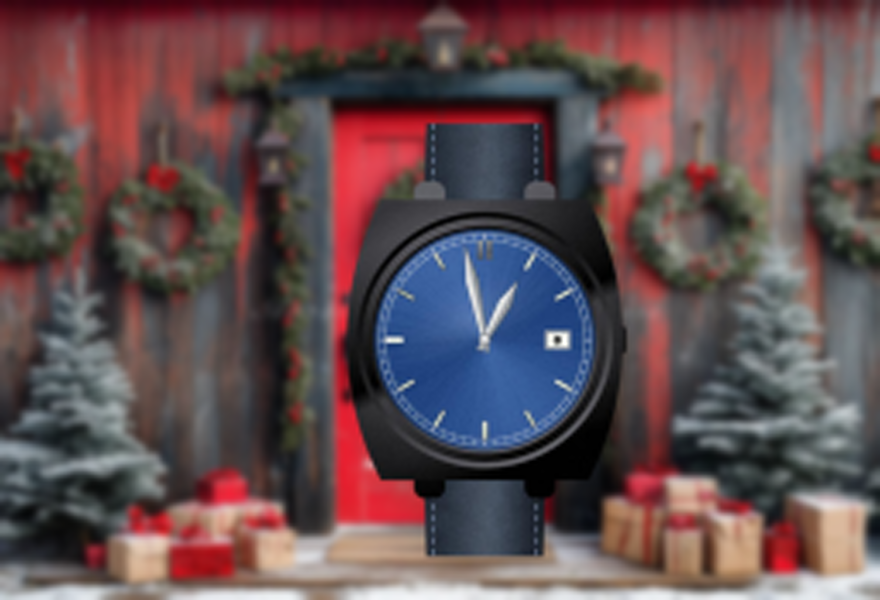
12:58
